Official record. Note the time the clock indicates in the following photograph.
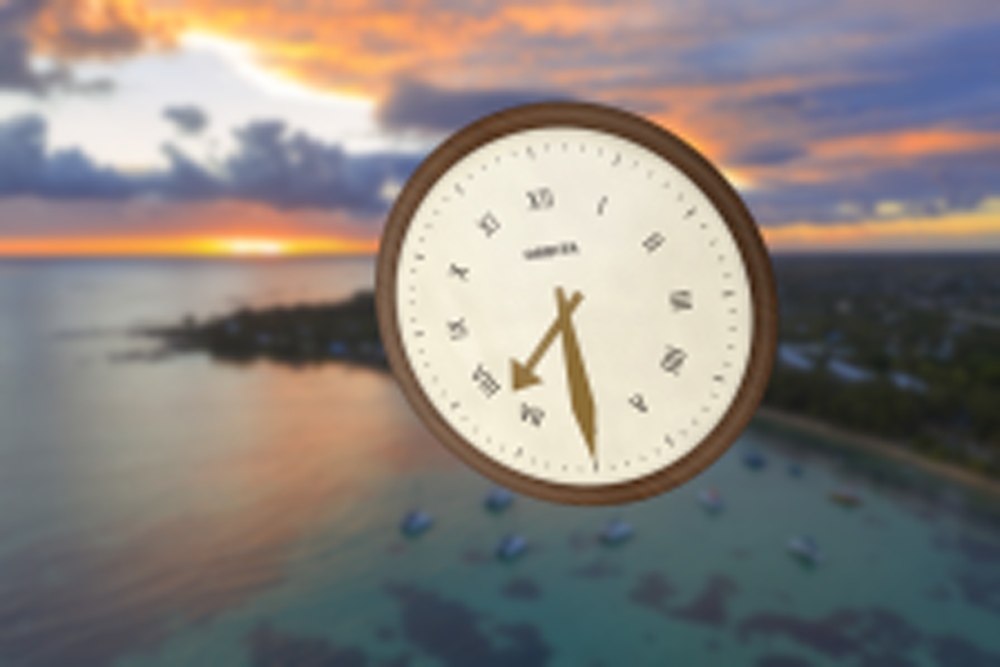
7:30
